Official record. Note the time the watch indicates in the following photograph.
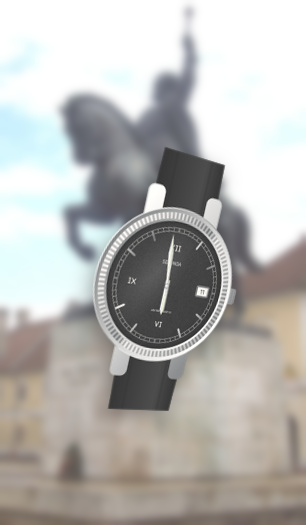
5:59
